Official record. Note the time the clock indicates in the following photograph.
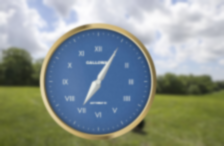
7:05
